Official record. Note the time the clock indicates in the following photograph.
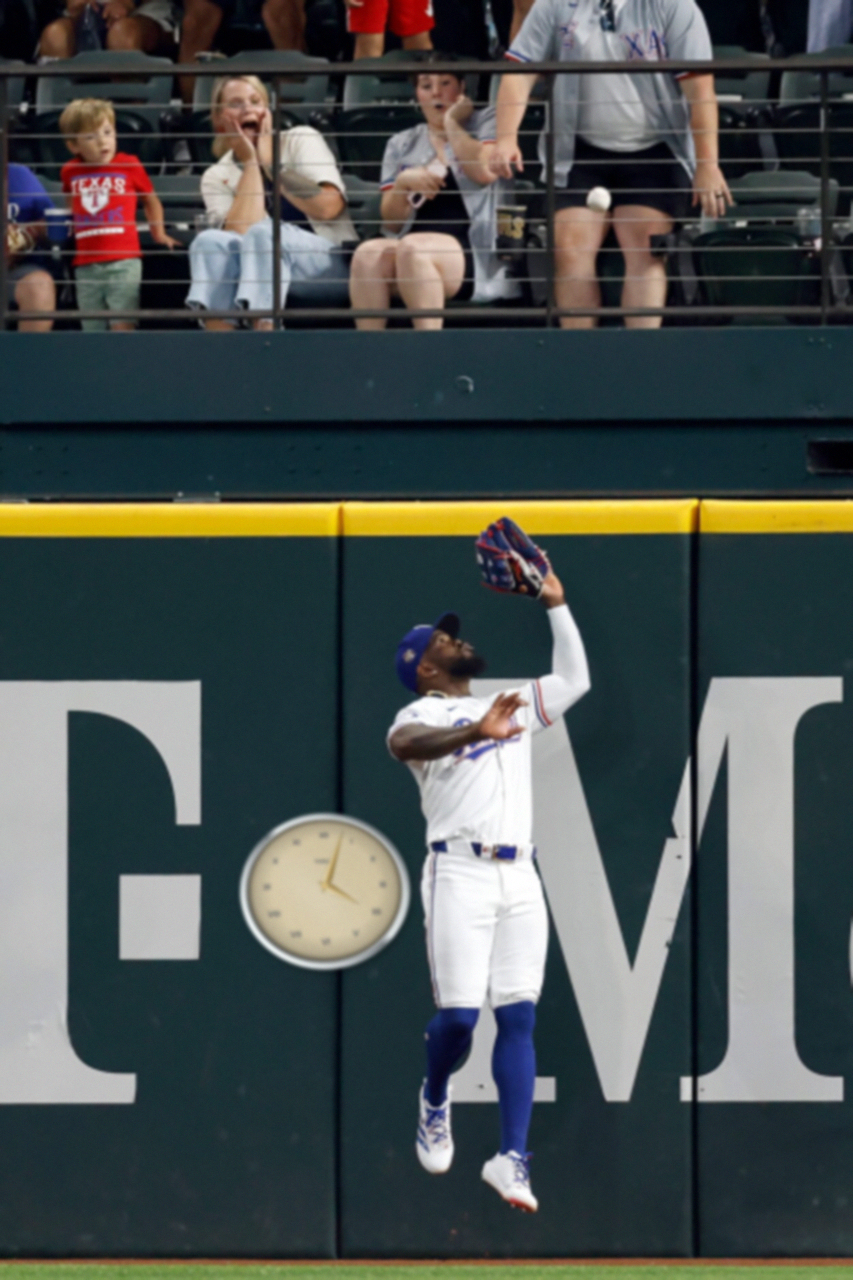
4:03
